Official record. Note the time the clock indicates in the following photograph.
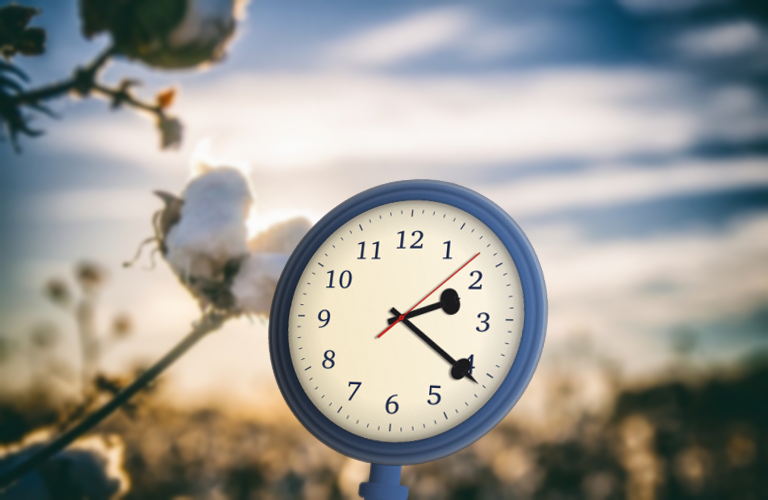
2:21:08
